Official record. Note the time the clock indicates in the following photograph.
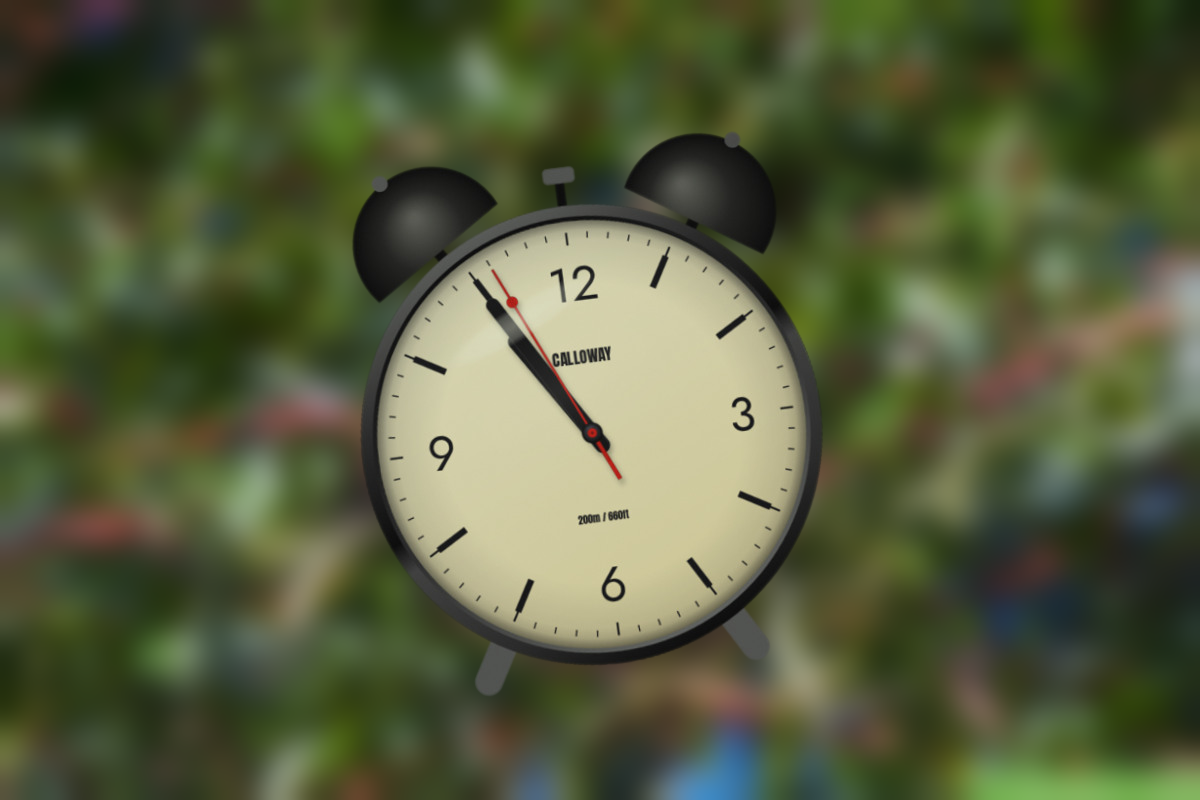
10:54:56
